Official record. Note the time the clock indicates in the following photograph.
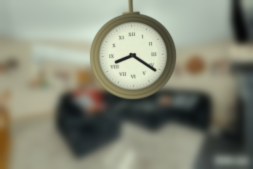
8:21
